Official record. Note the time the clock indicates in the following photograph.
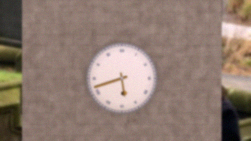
5:42
